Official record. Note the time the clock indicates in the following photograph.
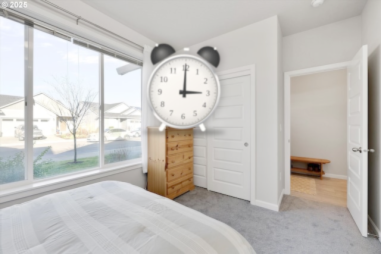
3:00
